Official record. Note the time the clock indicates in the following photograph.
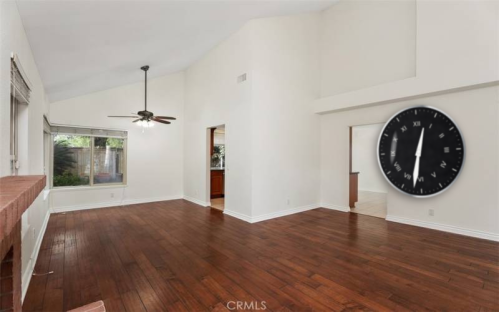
12:32
